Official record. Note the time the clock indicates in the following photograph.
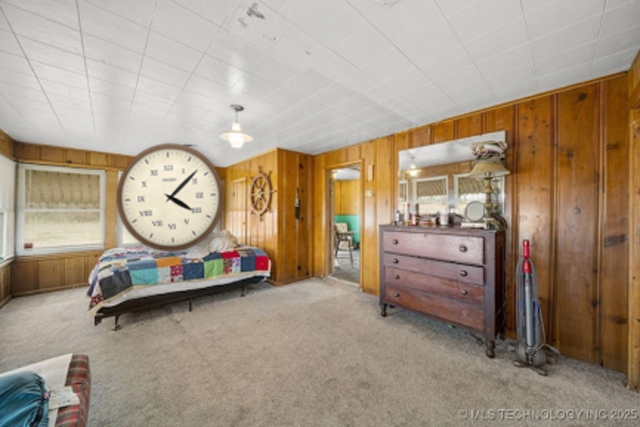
4:08
